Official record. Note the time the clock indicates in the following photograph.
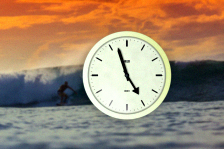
4:57
